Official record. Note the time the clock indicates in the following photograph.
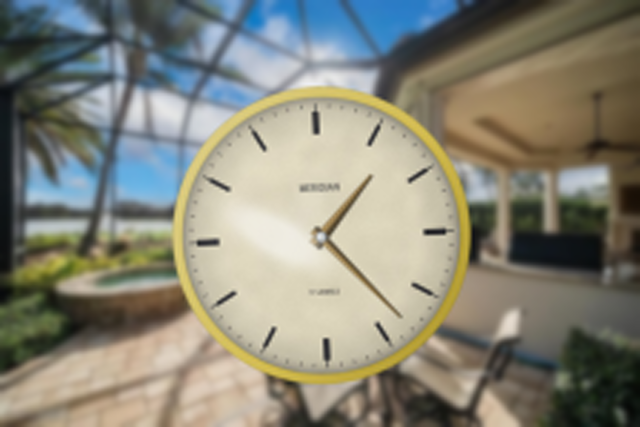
1:23
